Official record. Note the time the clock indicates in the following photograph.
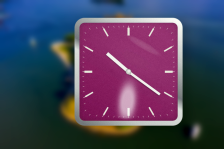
10:21
